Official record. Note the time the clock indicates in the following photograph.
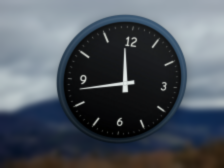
11:43
